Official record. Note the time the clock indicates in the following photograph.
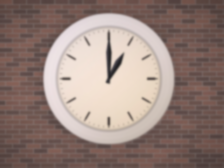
1:00
